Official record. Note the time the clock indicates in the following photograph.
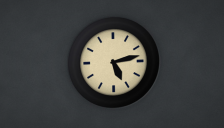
5:13
